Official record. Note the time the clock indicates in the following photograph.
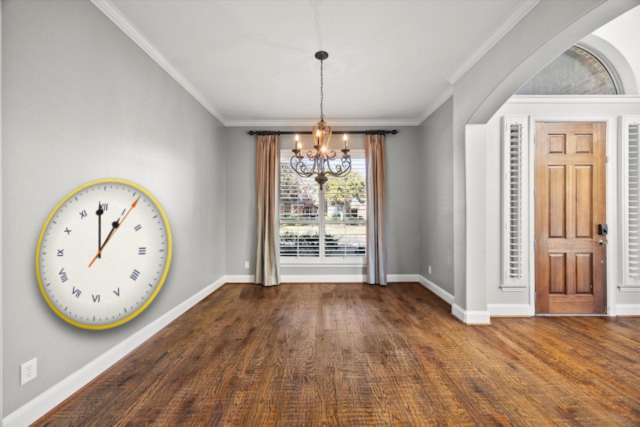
12:59:06
